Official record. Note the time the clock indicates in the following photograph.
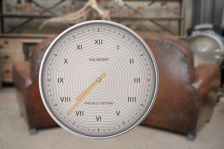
7:37
